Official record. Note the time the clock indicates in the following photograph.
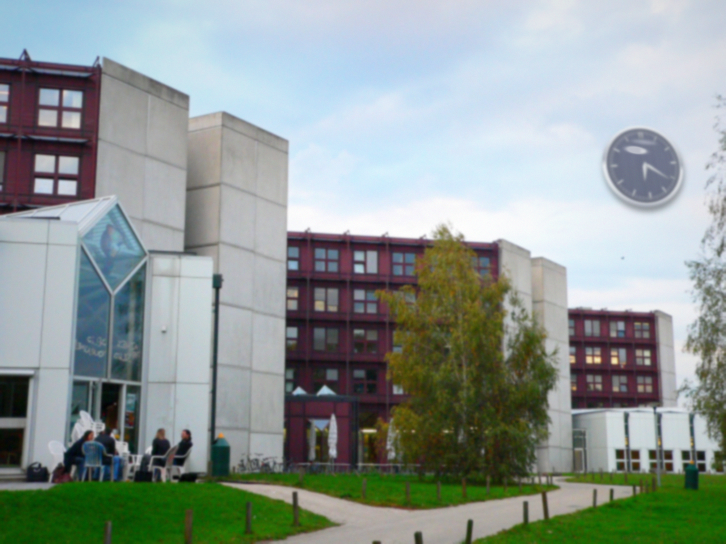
6:21
